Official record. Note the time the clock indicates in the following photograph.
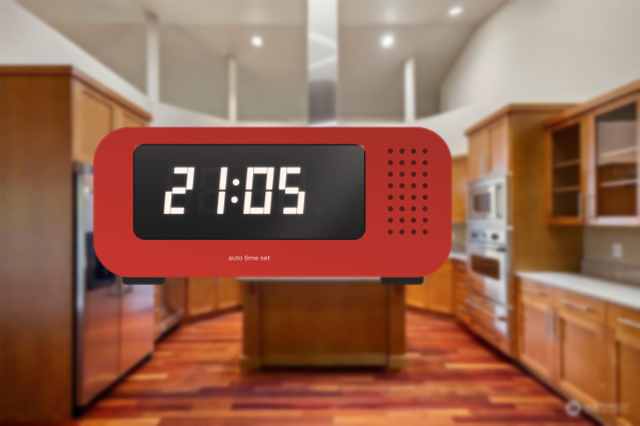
21:05
